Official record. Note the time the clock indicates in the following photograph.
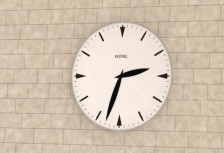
2:33
